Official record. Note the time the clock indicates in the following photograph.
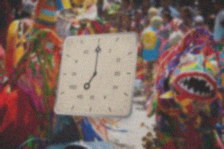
7:00
